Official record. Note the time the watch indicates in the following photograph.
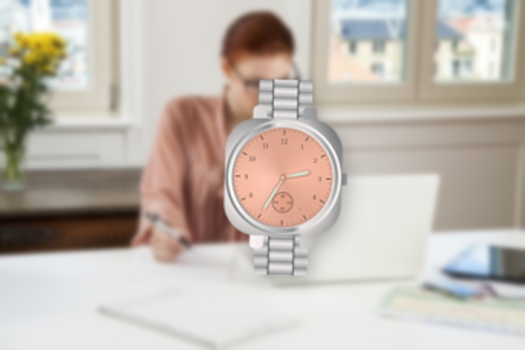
2:35
